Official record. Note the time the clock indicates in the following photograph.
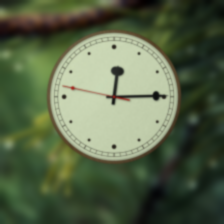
12:14:47
